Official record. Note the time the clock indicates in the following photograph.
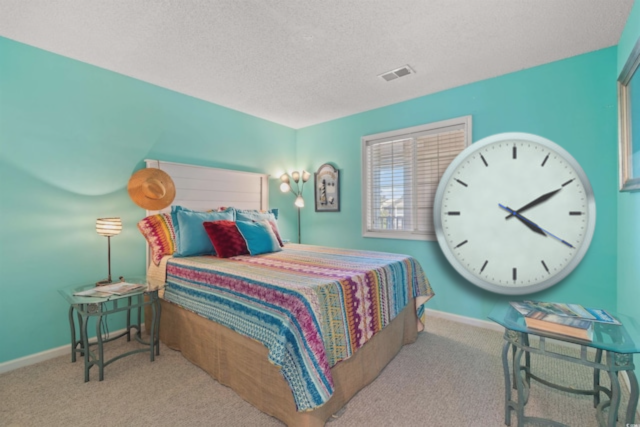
4:10:20
